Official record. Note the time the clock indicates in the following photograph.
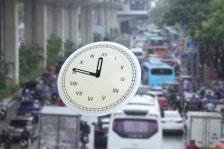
11:46
